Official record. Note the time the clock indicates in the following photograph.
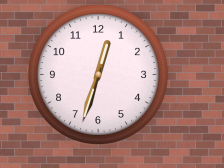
12:33
